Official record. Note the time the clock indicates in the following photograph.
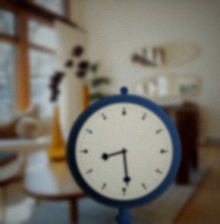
8:29
